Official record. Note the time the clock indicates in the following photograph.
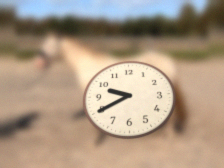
9:40
